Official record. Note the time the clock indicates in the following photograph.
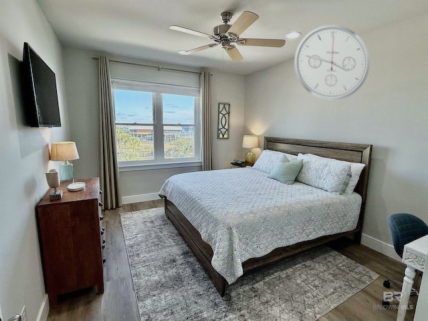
3:47
